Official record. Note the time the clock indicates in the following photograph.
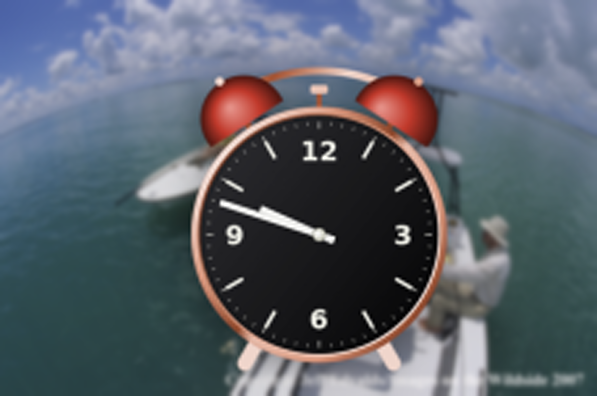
9:48
